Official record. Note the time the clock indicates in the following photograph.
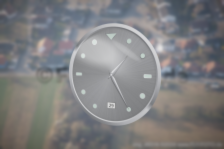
1:25
